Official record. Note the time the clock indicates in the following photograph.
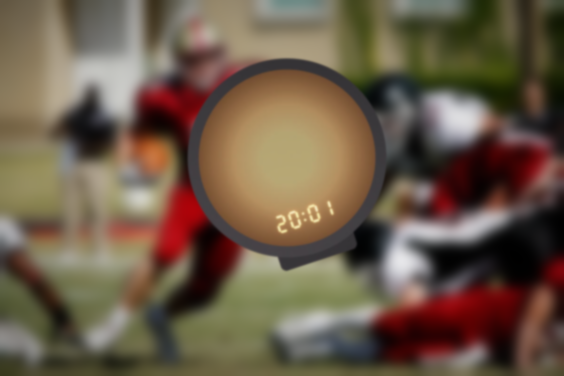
20:01
